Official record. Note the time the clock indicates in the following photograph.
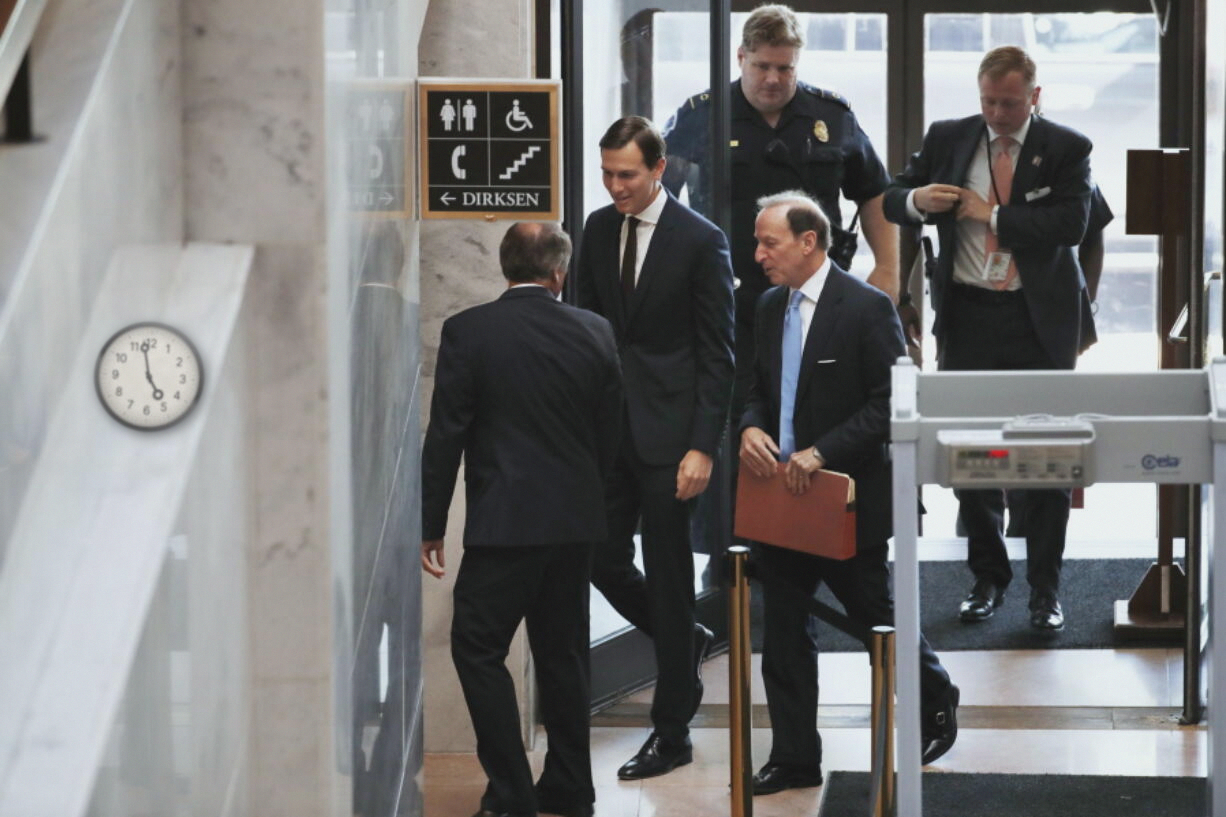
4:58
